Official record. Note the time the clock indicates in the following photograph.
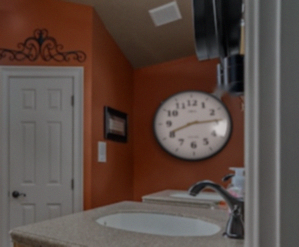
8:14
